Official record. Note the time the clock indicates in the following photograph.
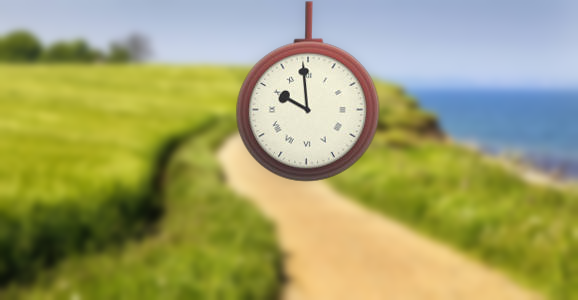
9:59
